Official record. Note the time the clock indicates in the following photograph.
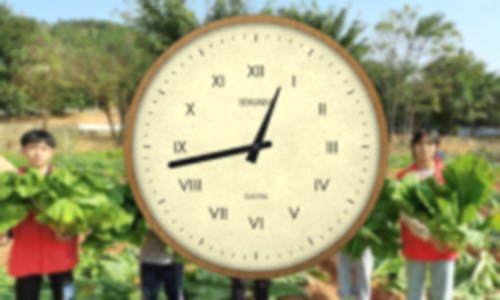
12:43
